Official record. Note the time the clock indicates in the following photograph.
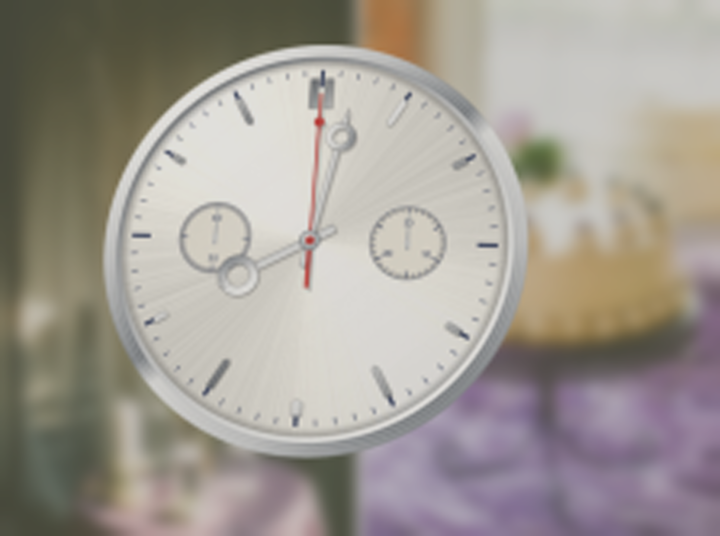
8:02
